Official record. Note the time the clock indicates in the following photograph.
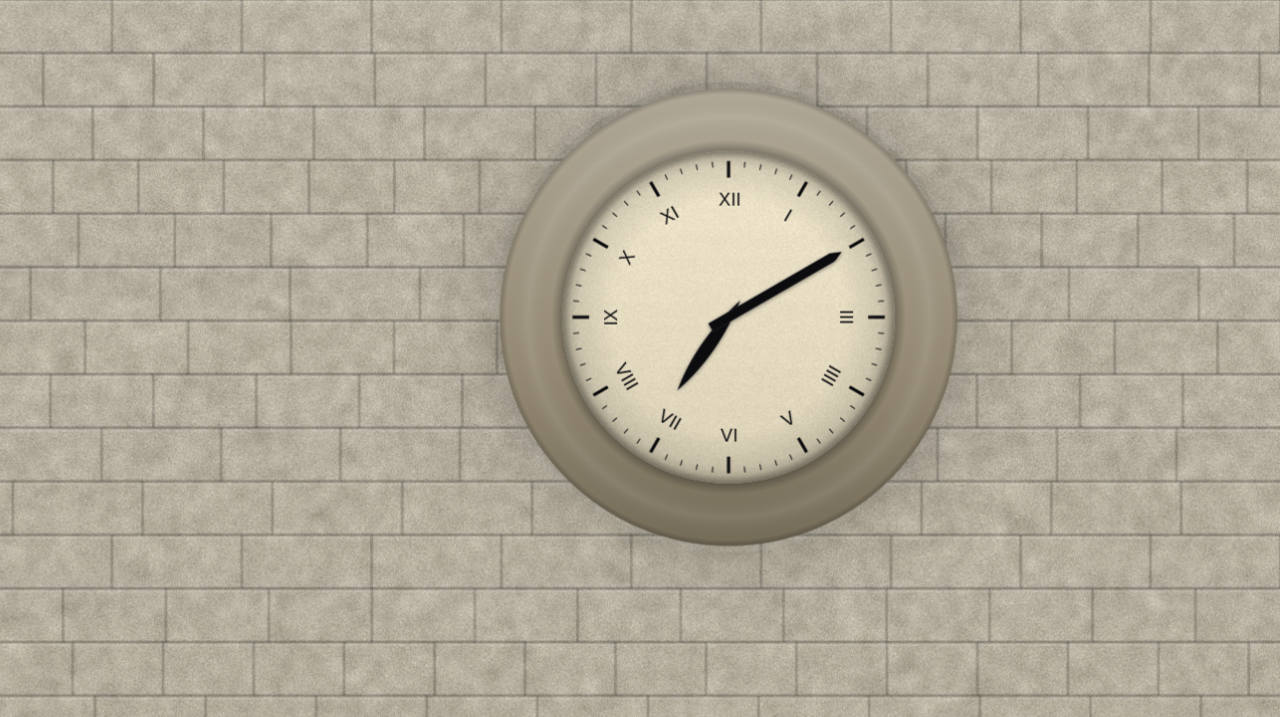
7:10
